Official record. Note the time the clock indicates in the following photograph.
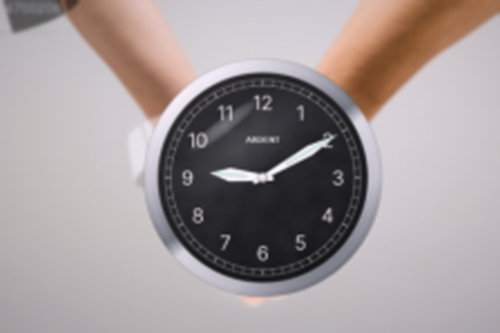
9:10
